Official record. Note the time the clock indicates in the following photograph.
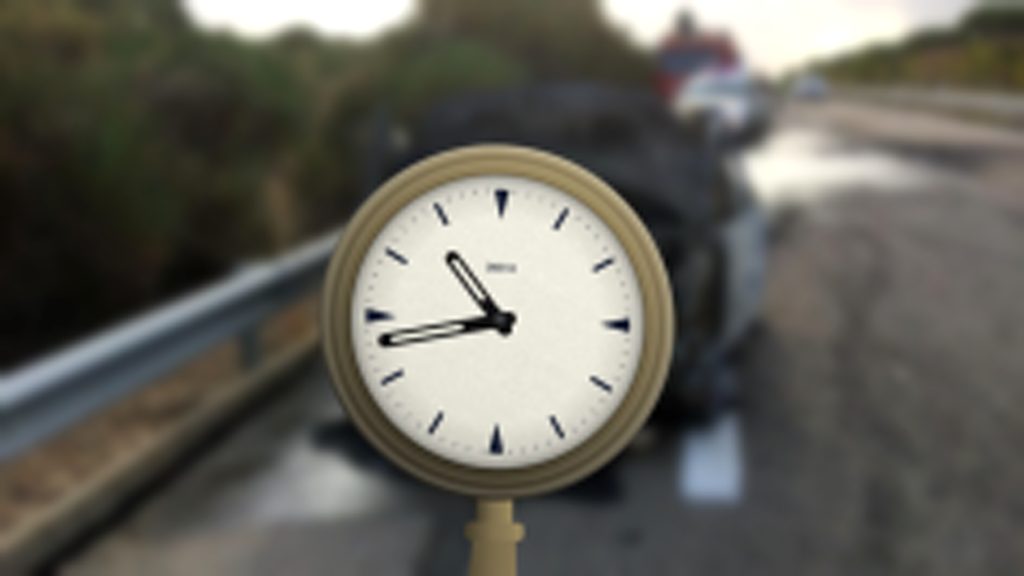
10:43
